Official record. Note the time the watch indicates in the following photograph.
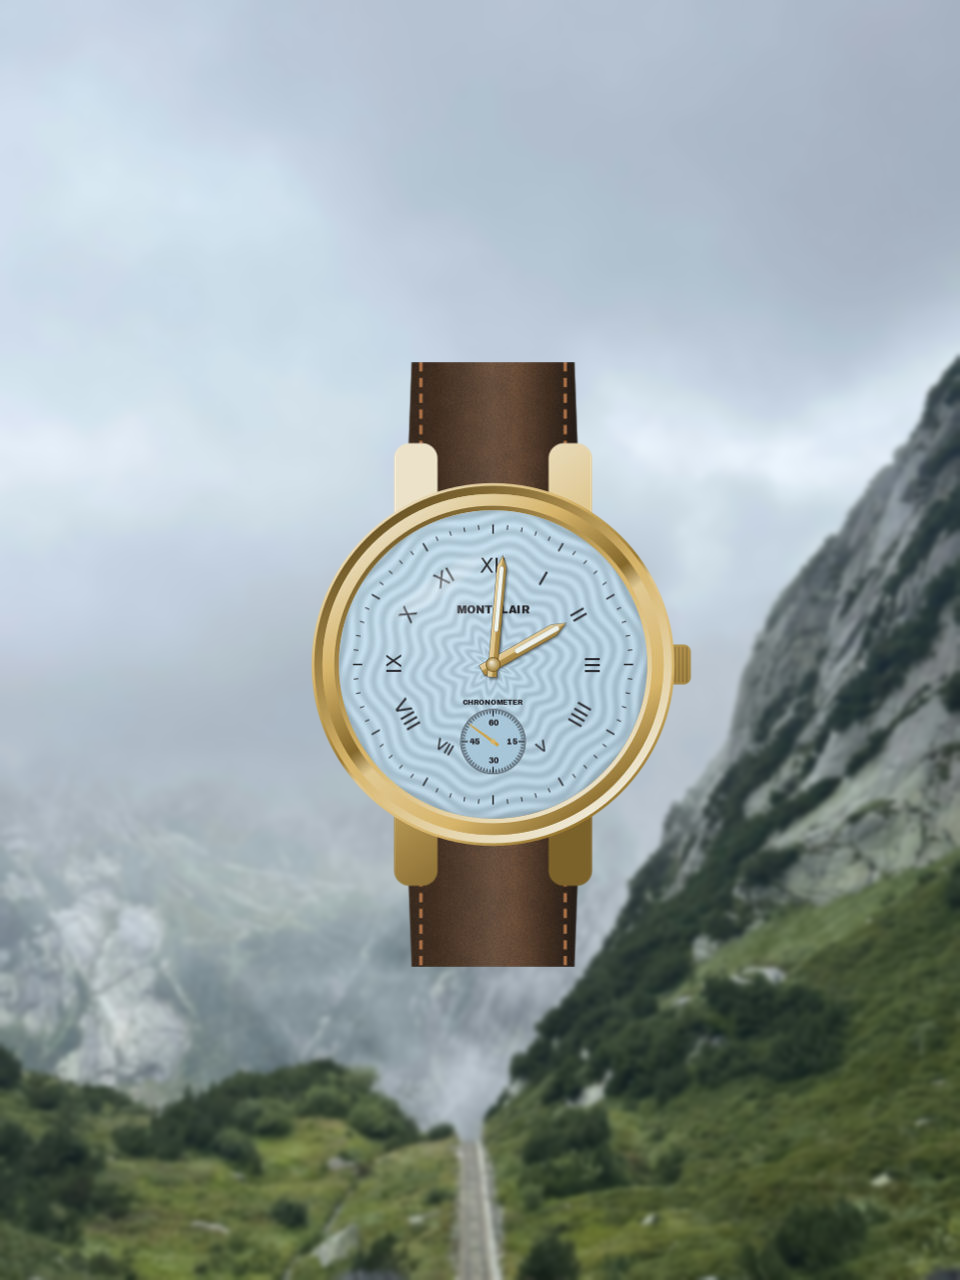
2:00:51
